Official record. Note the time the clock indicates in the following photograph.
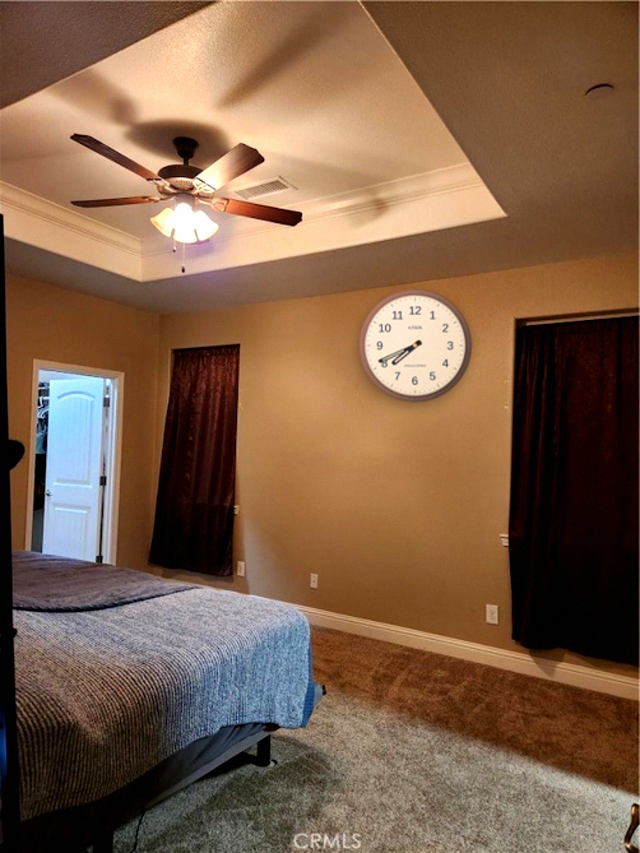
7:41
